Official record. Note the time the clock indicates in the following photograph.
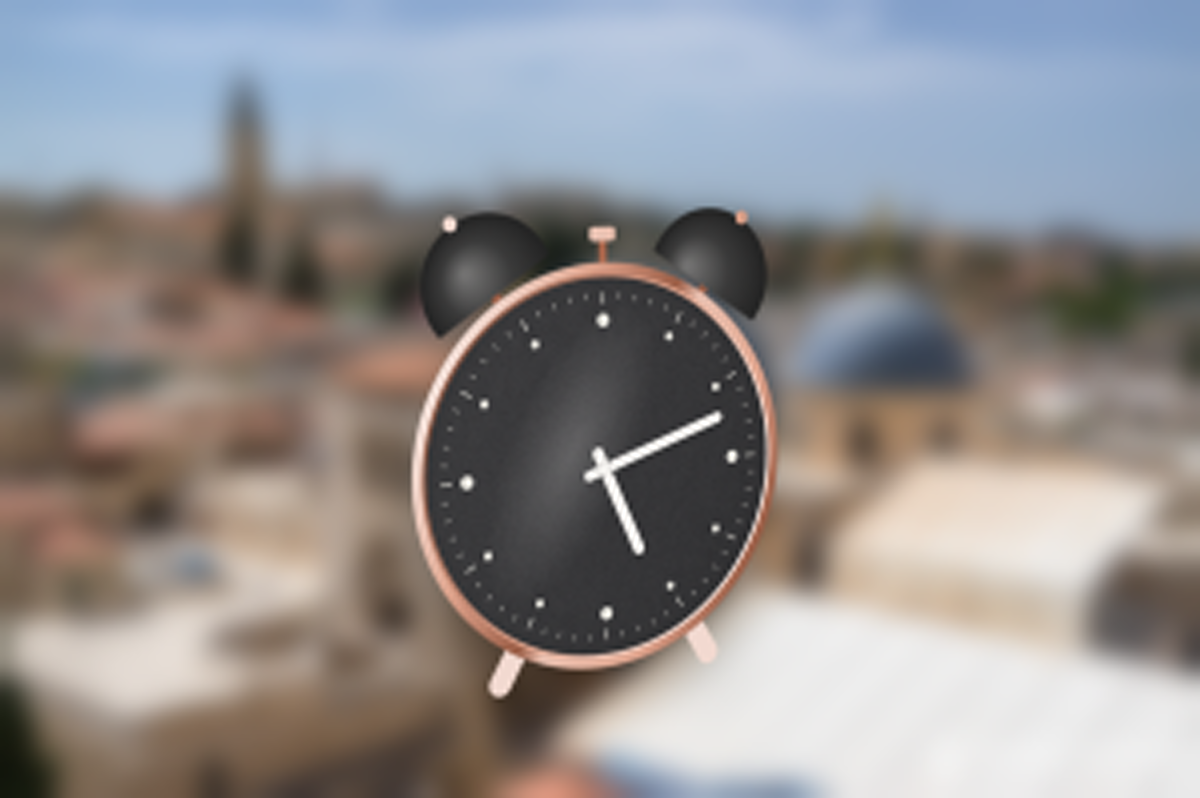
5:12
